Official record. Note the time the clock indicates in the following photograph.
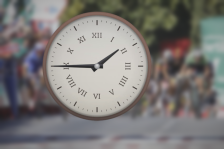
1:45
